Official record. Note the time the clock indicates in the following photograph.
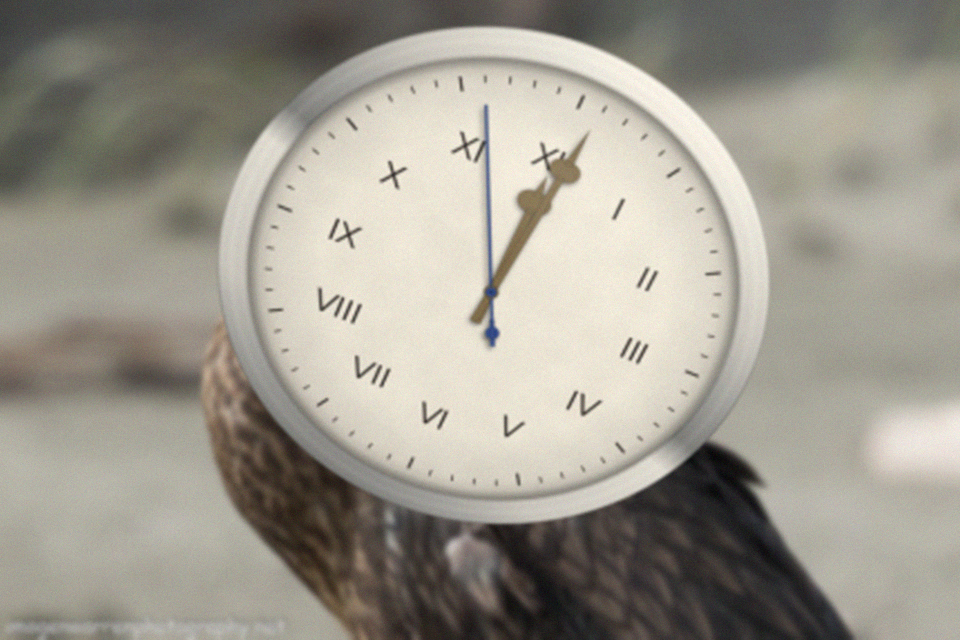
12:00:56
